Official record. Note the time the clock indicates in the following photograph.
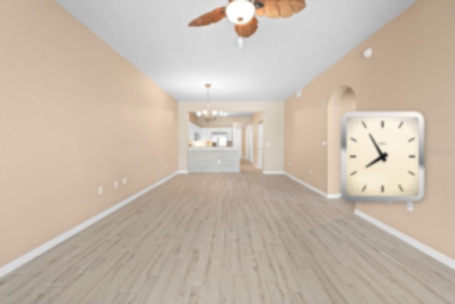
7:55
